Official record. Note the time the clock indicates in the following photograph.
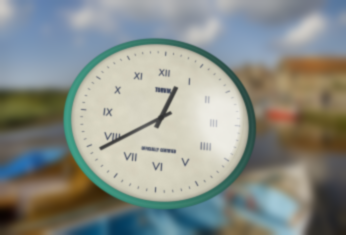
12:39
